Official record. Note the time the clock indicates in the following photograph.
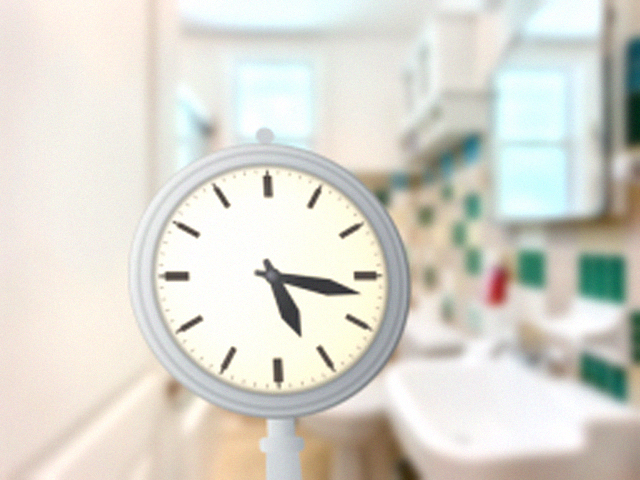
5:17
